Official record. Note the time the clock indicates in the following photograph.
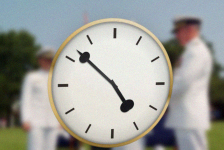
4:52
